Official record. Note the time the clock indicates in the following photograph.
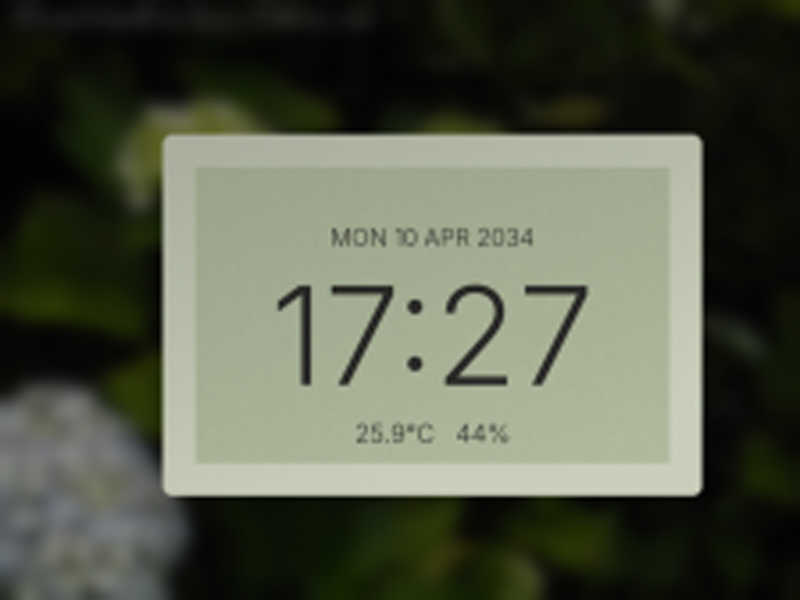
17:27
